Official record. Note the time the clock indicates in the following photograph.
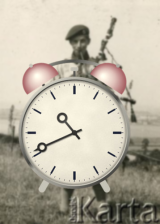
10:41
